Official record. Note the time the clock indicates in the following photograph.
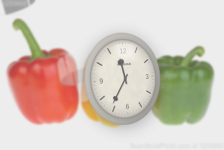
11:36
